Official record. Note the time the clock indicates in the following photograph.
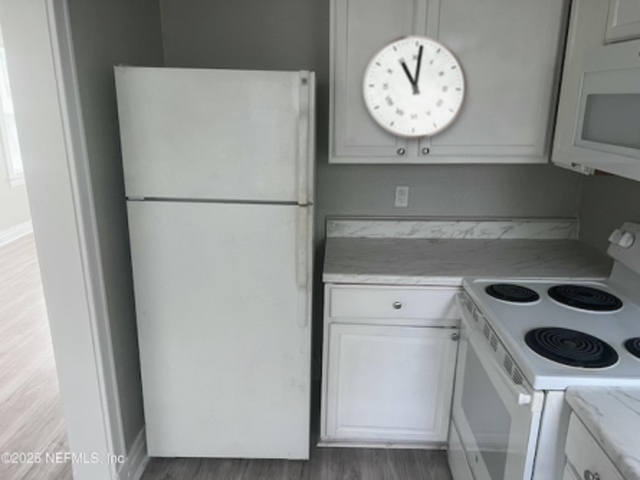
11:01
